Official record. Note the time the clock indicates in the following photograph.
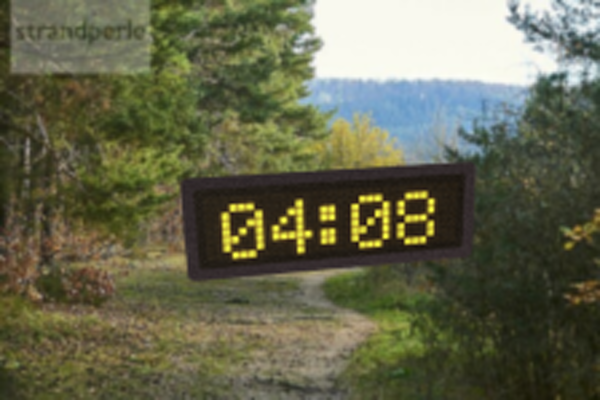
4:08
